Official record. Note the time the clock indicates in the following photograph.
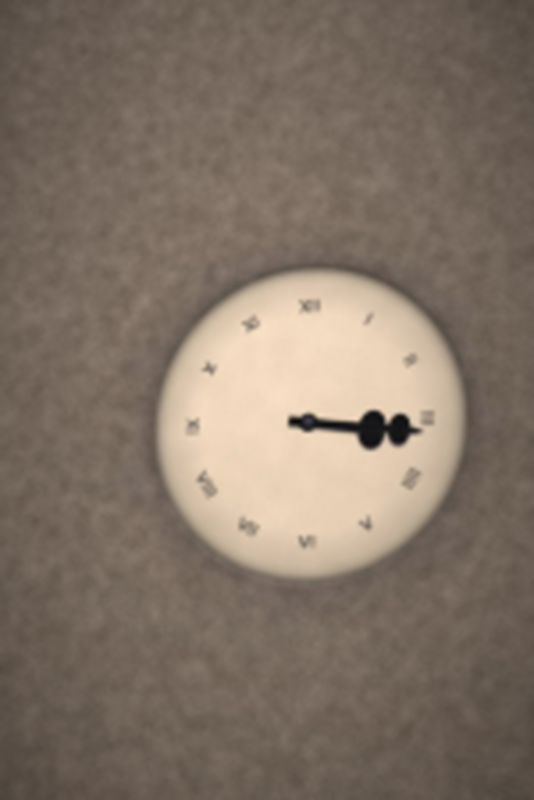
3:16
